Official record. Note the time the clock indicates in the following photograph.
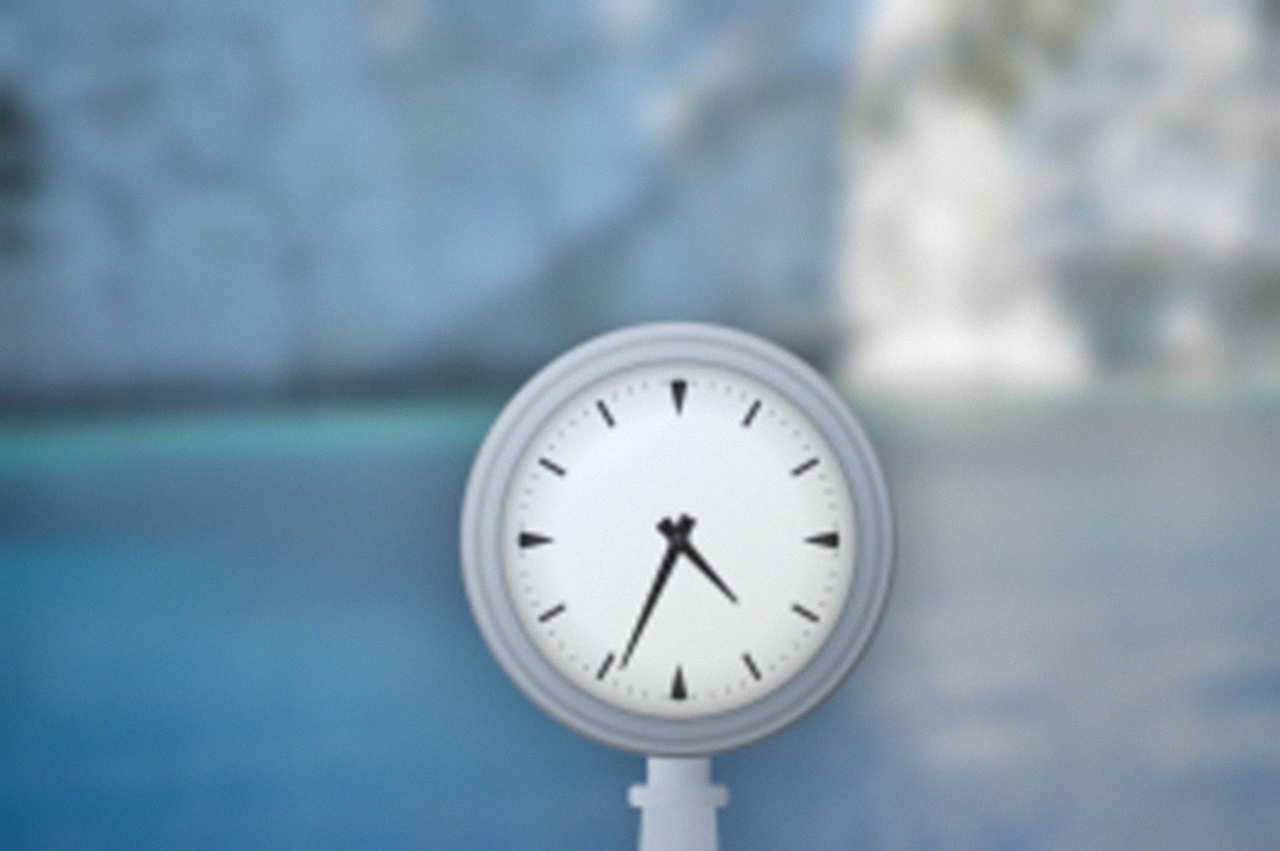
4:34
